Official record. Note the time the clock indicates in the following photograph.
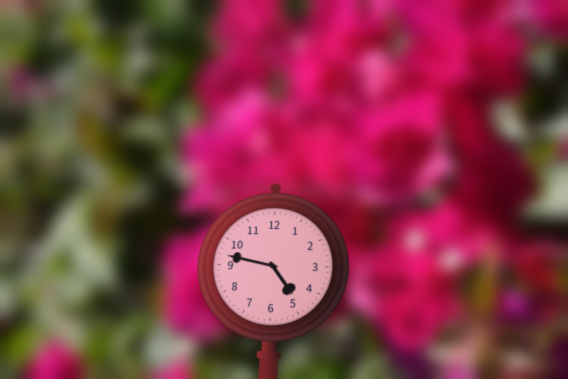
4:47
